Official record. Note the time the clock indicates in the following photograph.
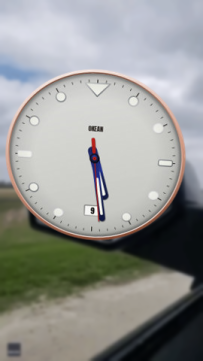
5:28:29
